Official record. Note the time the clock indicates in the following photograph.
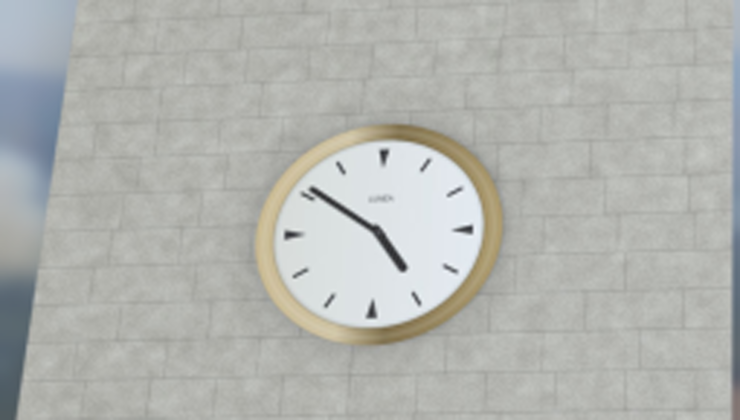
4:51
